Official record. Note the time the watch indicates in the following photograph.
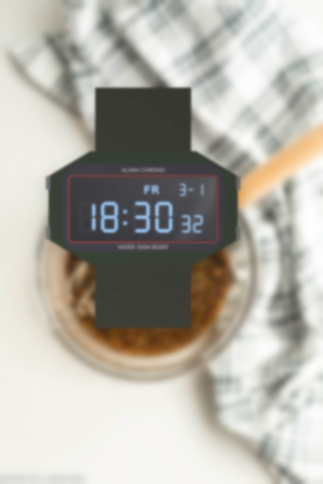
18:30:32
